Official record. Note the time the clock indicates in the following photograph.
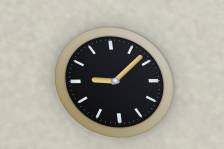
9:08
